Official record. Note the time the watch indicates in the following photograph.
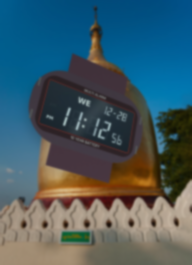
11:12
